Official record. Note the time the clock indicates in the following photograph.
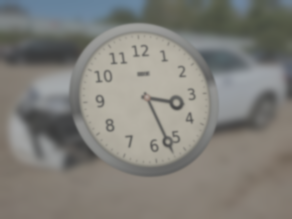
3:27
